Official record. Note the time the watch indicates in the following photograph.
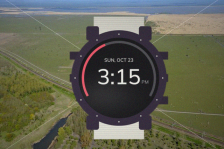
3:15
